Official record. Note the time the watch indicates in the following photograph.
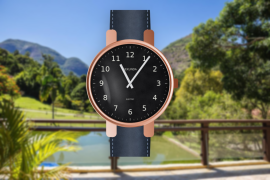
11:06
